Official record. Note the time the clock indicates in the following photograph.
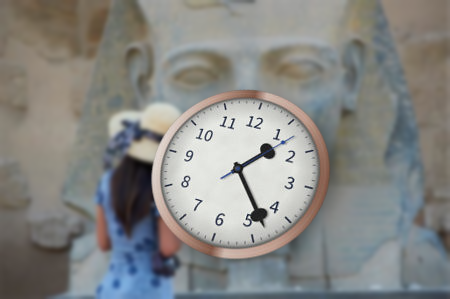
1:23:07
